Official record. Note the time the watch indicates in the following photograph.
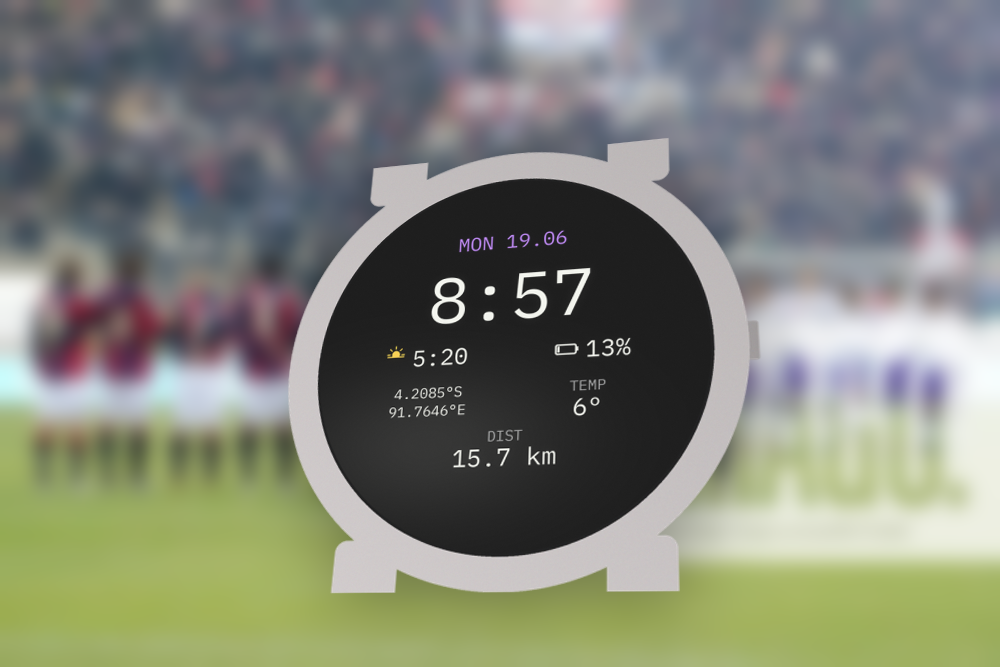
8:57
